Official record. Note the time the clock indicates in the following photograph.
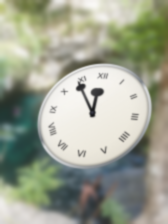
11:54
